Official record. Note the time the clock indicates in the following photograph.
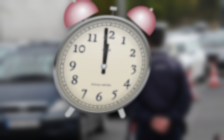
11:59
